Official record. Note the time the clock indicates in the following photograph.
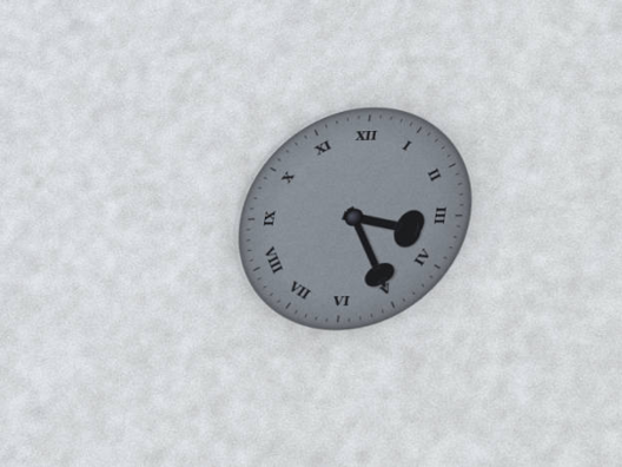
3:25
